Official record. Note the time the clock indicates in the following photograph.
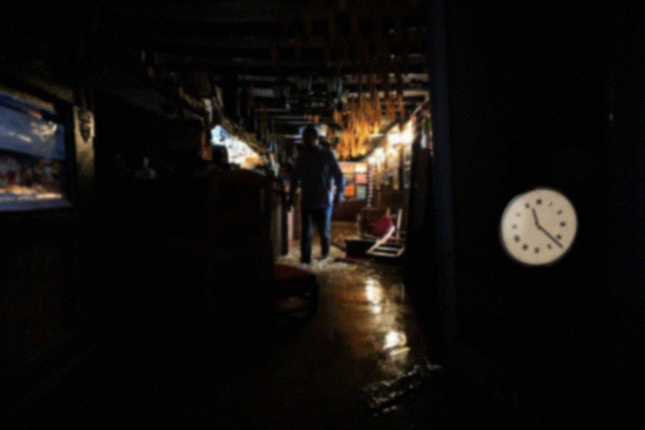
11:22
